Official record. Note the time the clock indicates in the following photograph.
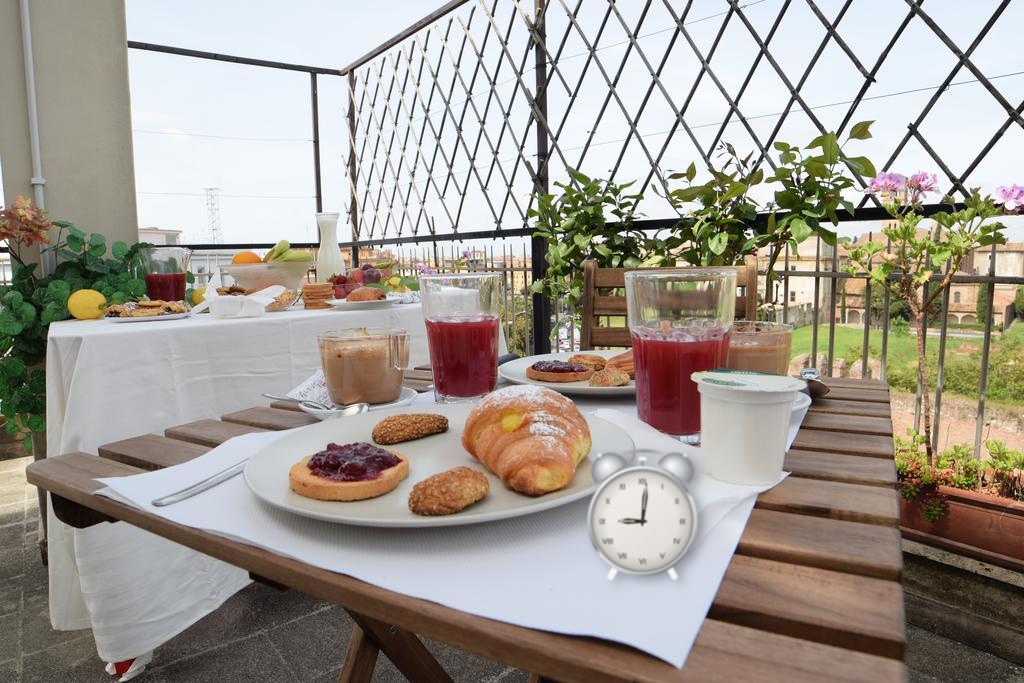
9:01
